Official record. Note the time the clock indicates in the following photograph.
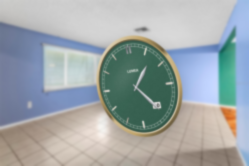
1:23
